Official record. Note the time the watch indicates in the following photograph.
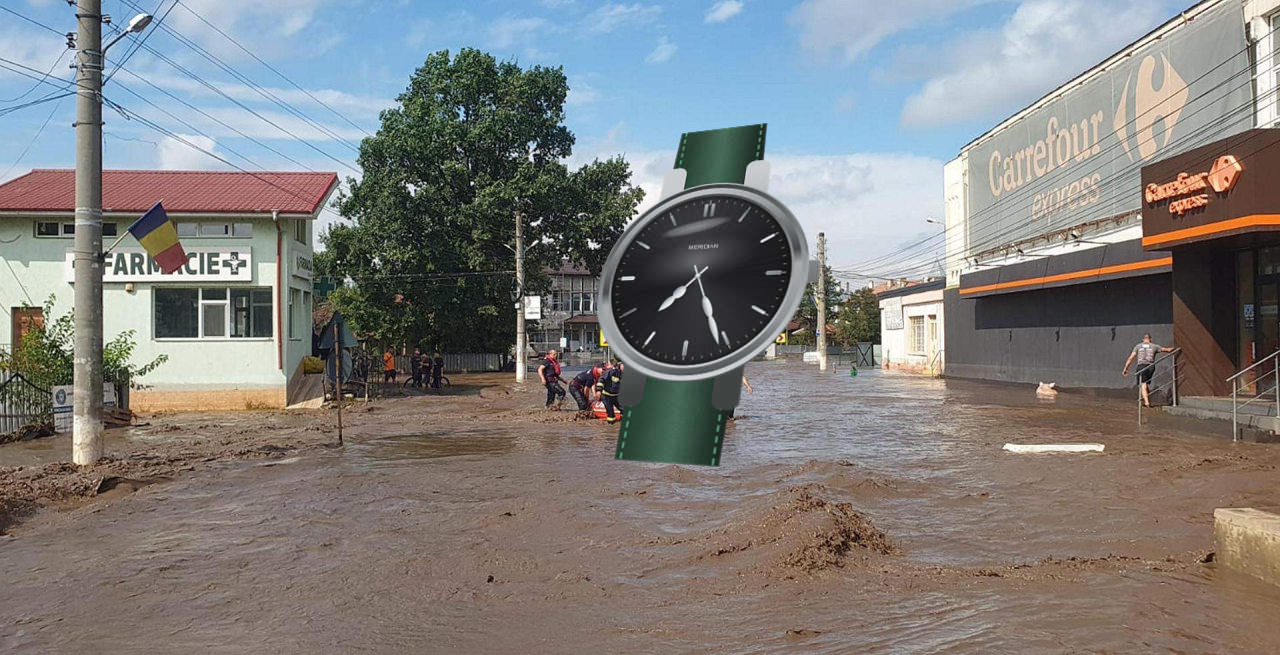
7:26
